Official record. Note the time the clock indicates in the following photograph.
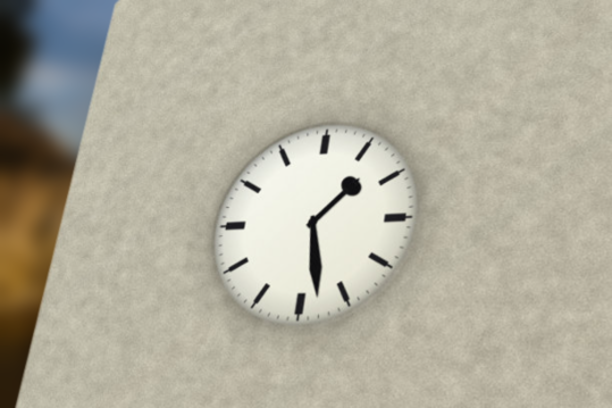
1:28
